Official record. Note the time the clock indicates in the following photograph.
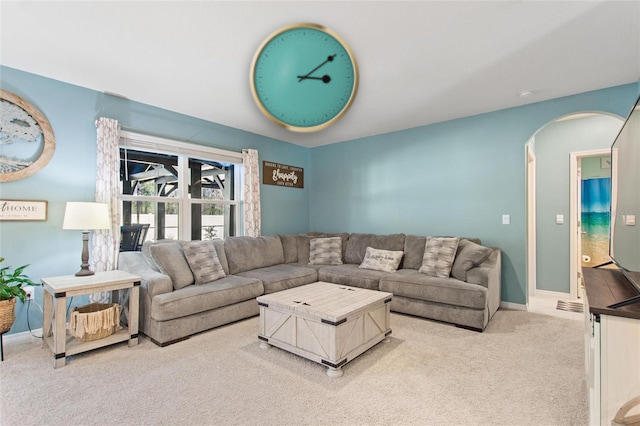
3:09
